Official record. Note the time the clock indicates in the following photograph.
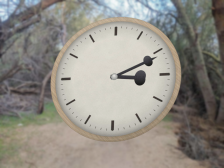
3:11
